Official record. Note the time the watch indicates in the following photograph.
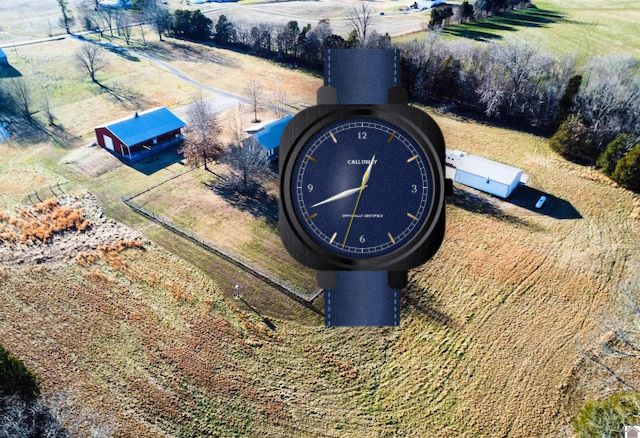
12:41:33
